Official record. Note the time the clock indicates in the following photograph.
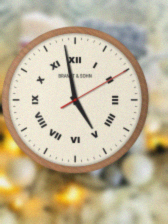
4:58:10
